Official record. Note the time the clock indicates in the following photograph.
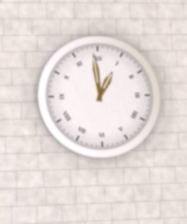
12:59
